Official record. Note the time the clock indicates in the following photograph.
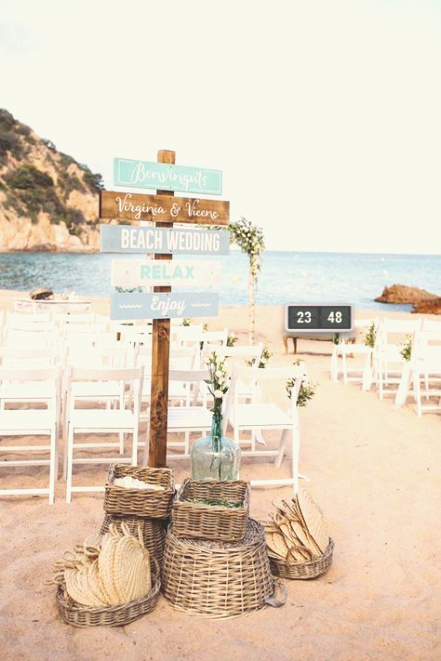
23:48
